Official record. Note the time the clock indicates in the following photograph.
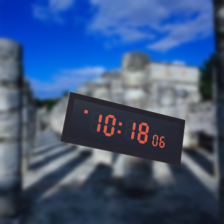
10:18:06
